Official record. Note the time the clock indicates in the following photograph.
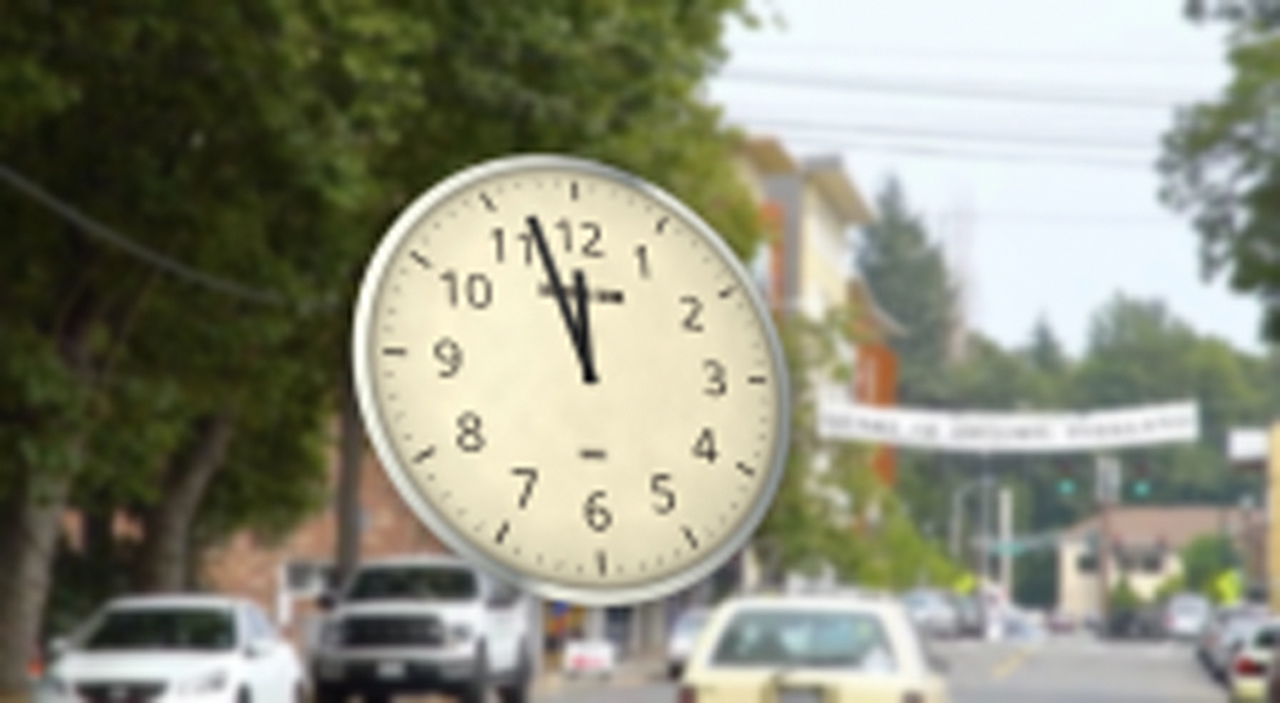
11:57
